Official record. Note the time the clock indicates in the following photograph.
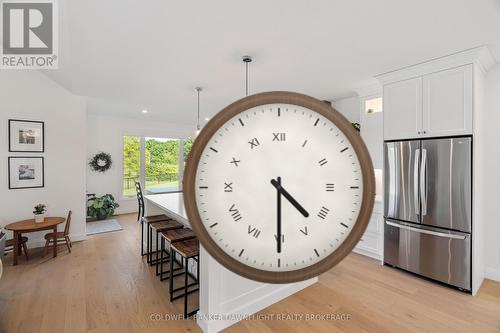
4:30
